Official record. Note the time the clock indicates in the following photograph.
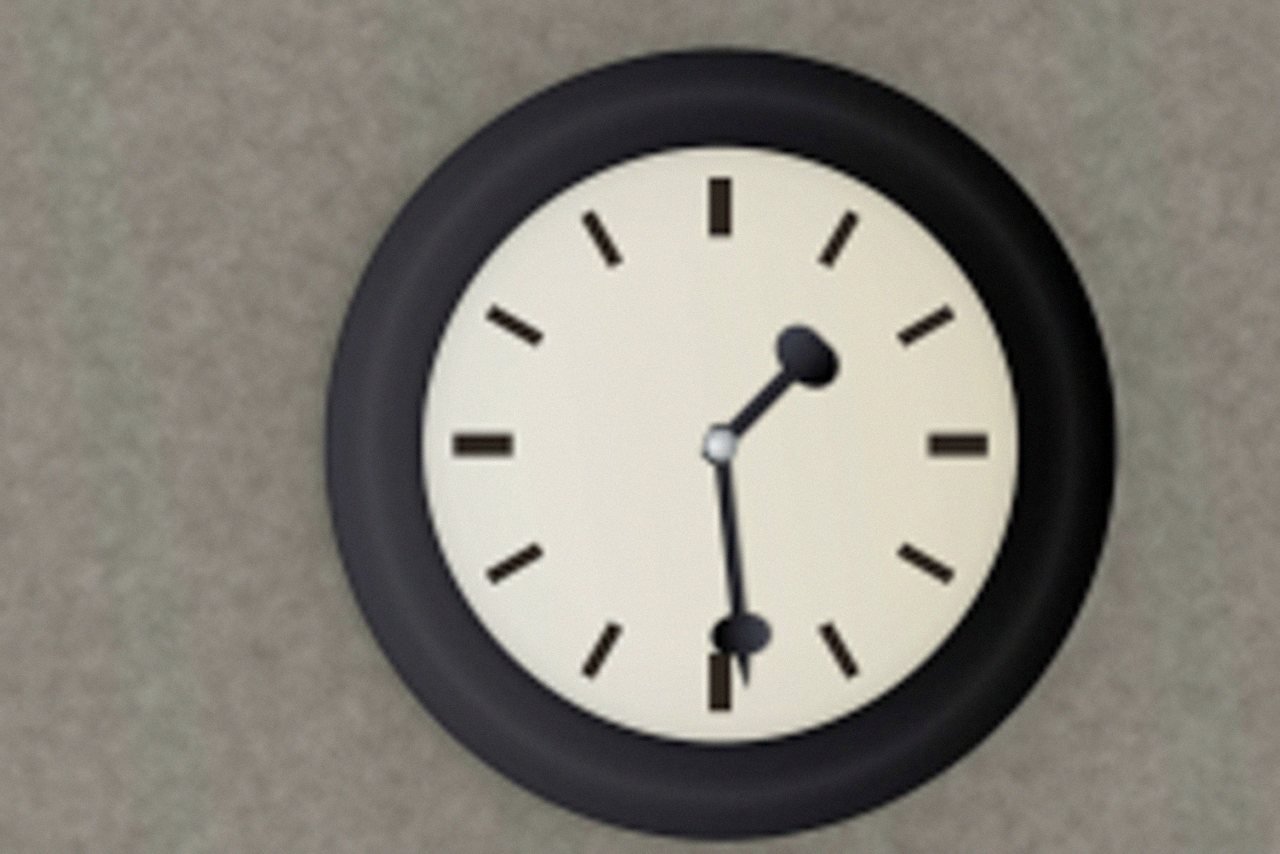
1:29
